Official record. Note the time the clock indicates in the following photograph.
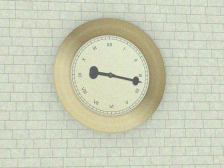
9:17
